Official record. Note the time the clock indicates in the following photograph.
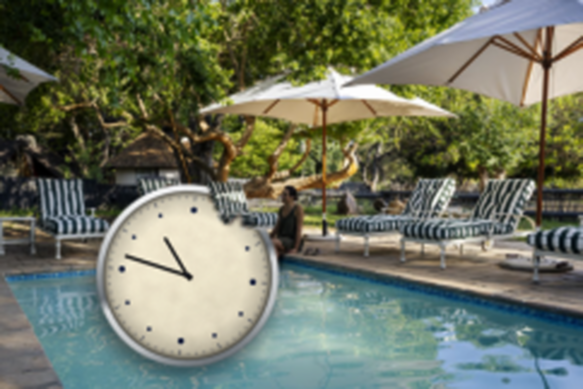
10:47
